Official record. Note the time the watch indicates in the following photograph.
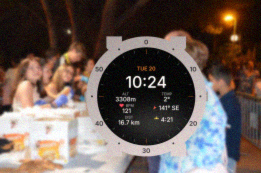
10:24
